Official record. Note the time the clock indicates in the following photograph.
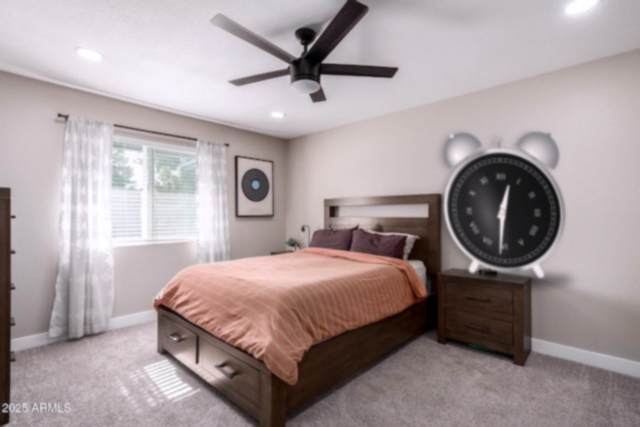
12:31
